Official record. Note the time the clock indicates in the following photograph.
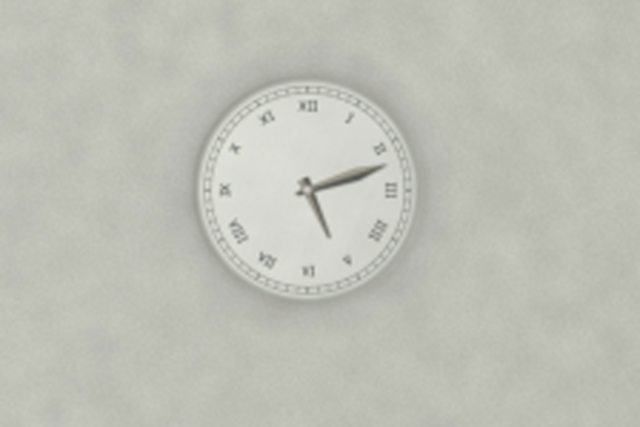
5:12
